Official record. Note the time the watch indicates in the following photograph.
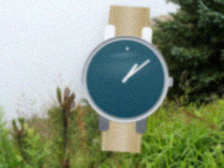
1:08
